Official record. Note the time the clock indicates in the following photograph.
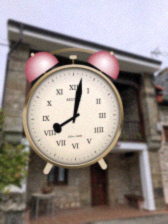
8:02
